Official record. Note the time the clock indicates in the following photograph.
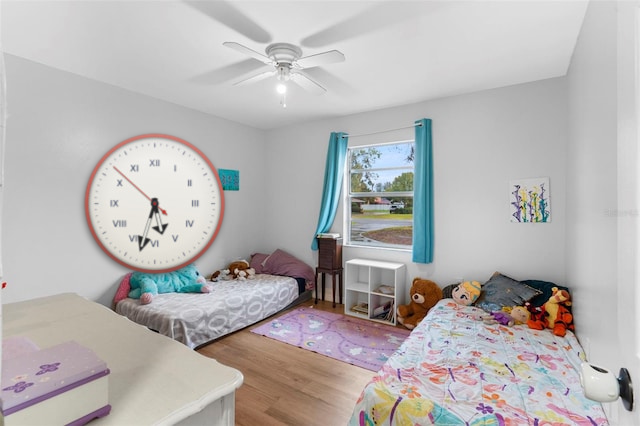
5:32:52
